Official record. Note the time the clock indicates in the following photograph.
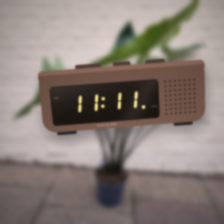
11:11
